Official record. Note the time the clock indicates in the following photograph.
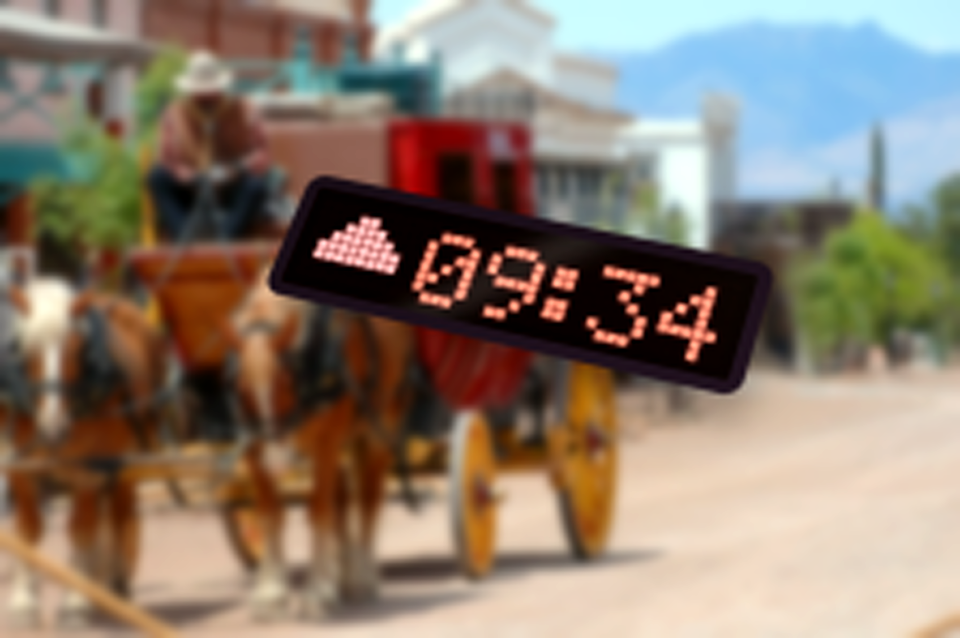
9:34
